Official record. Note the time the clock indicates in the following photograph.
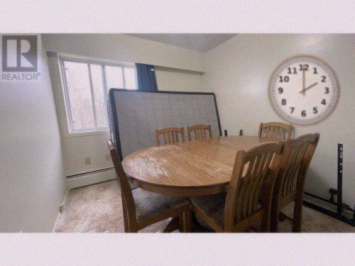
2:00
